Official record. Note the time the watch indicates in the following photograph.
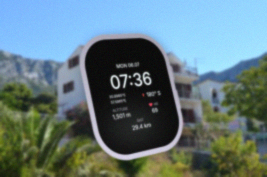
7:36
